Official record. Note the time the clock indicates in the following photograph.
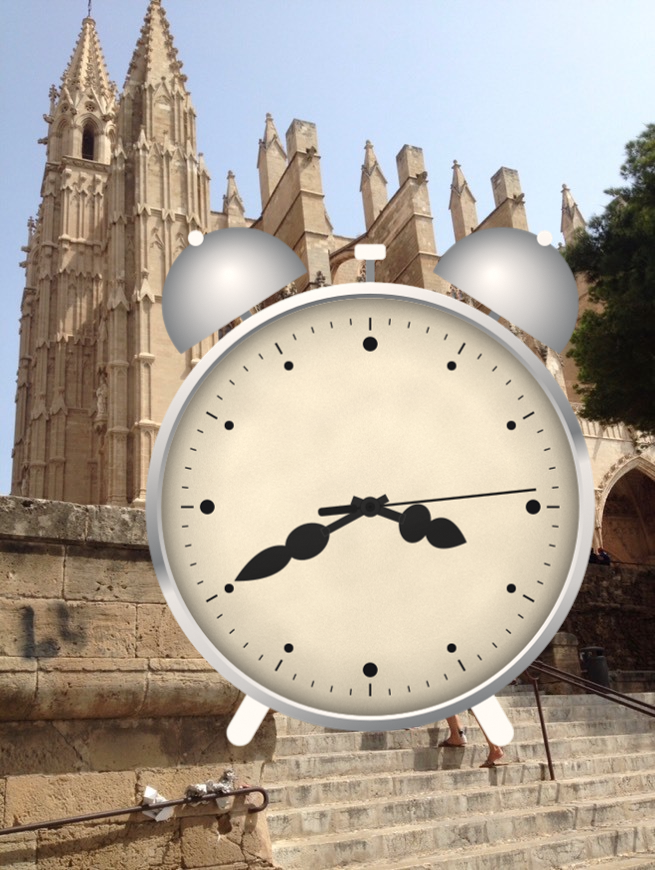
3:40:14
